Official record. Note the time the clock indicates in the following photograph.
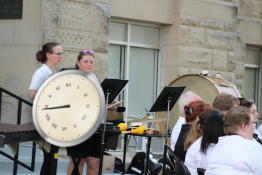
8:44
